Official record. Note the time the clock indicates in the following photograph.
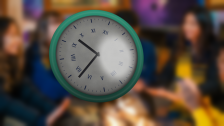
9:33
